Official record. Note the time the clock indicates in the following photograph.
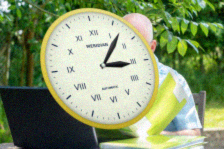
3:07
